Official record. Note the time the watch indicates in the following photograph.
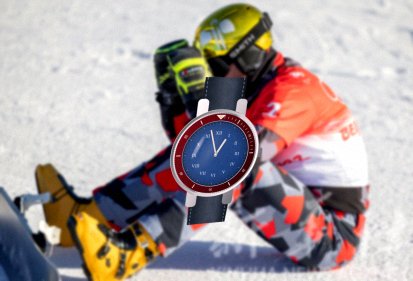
12:57
